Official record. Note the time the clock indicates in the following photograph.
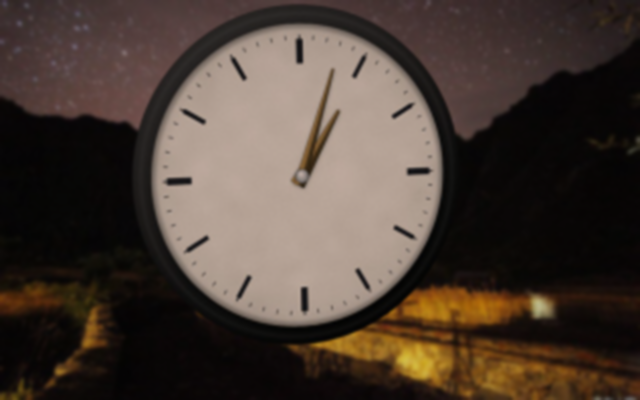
1:03
